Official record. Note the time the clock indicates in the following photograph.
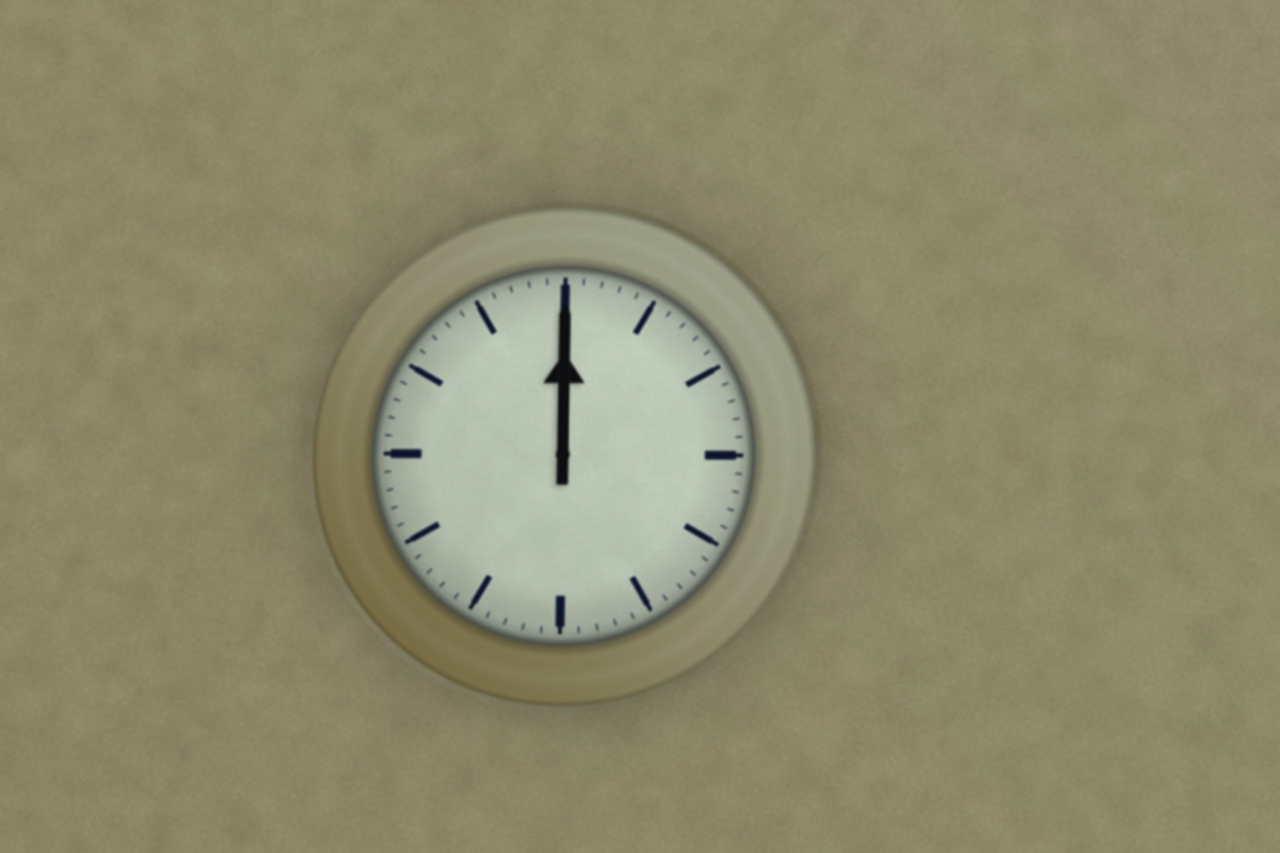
12:00
